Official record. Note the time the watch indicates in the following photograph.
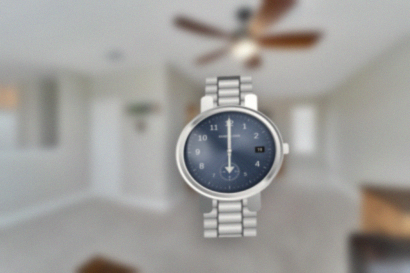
6:00
